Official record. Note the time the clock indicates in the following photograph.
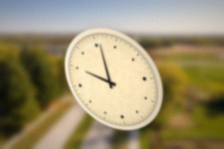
10:01
